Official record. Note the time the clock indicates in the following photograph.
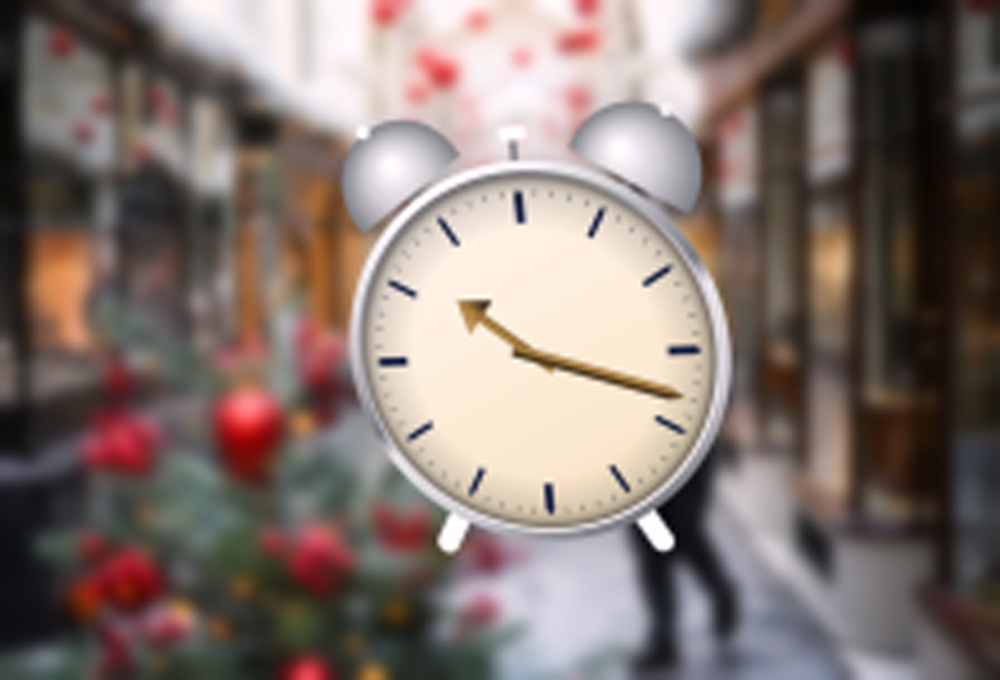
10:18
